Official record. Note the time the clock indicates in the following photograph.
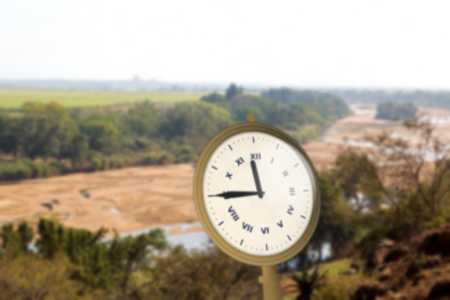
11:45
